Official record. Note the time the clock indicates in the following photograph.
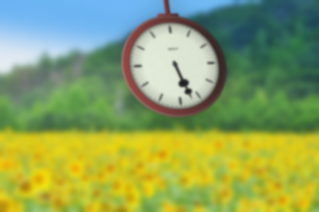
5:27
